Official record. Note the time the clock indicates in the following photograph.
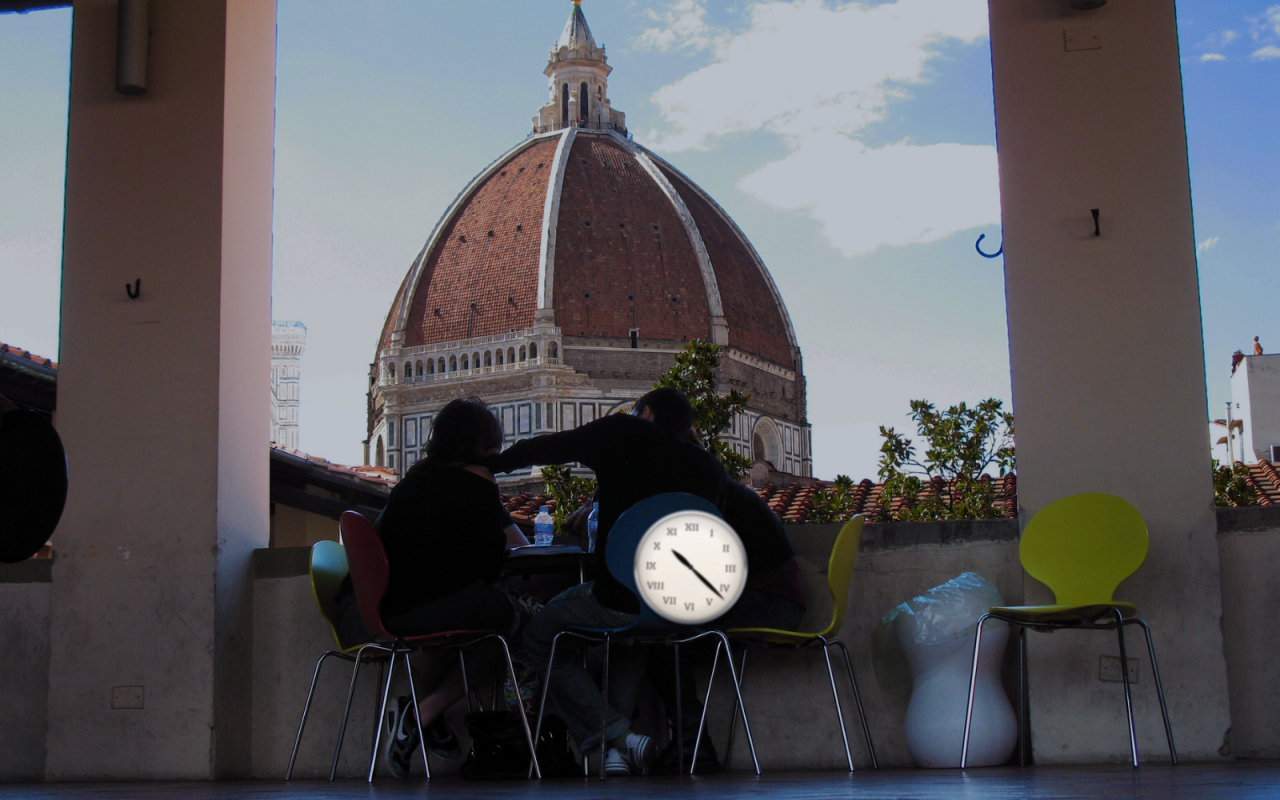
10:22
